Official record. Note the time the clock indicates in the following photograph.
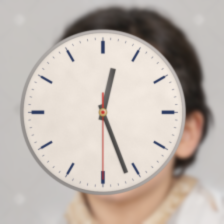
12:26:30
